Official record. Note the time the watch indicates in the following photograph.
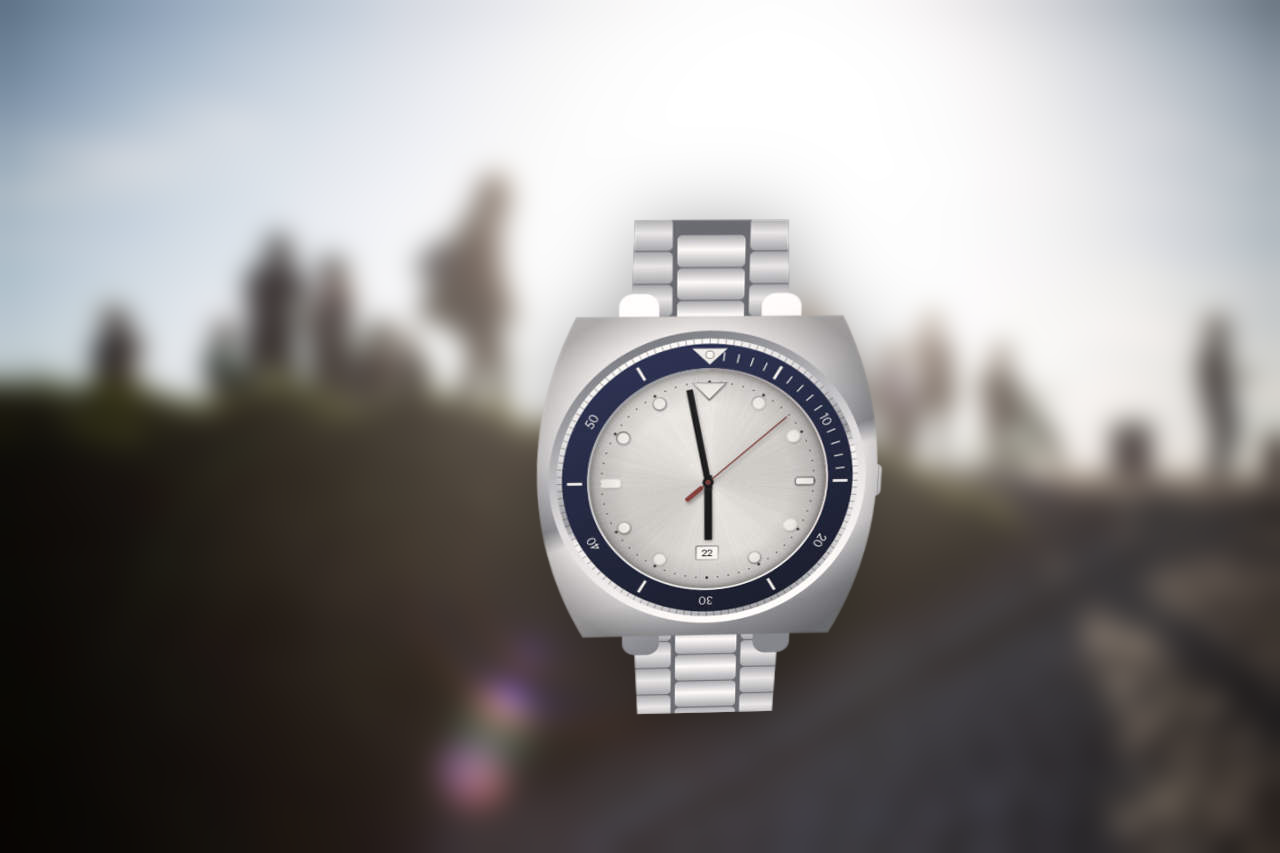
5:58:08
